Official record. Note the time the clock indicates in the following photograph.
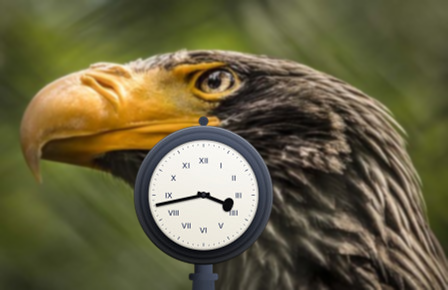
3:43
